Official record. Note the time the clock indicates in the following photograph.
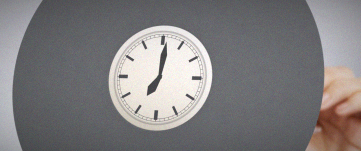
7:01
